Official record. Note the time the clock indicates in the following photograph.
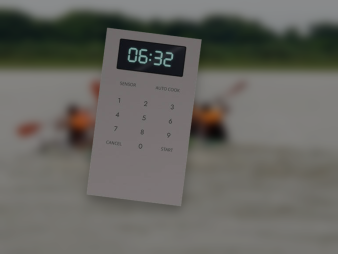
6:32
